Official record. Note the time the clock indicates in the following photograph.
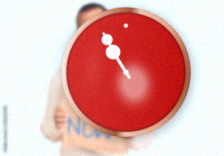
10:55
